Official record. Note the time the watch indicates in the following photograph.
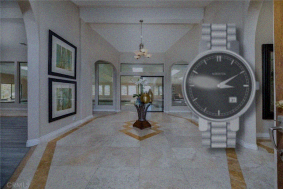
3:10
